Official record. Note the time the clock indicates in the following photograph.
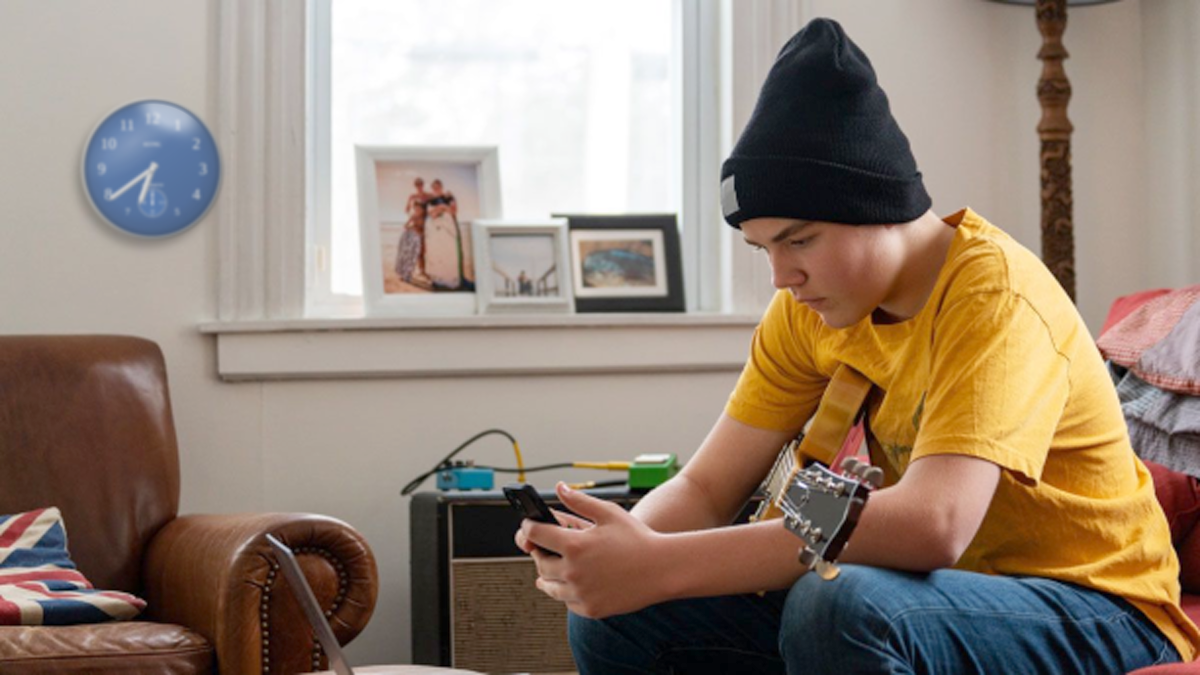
6:39
